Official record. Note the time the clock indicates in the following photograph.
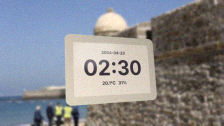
2:30
